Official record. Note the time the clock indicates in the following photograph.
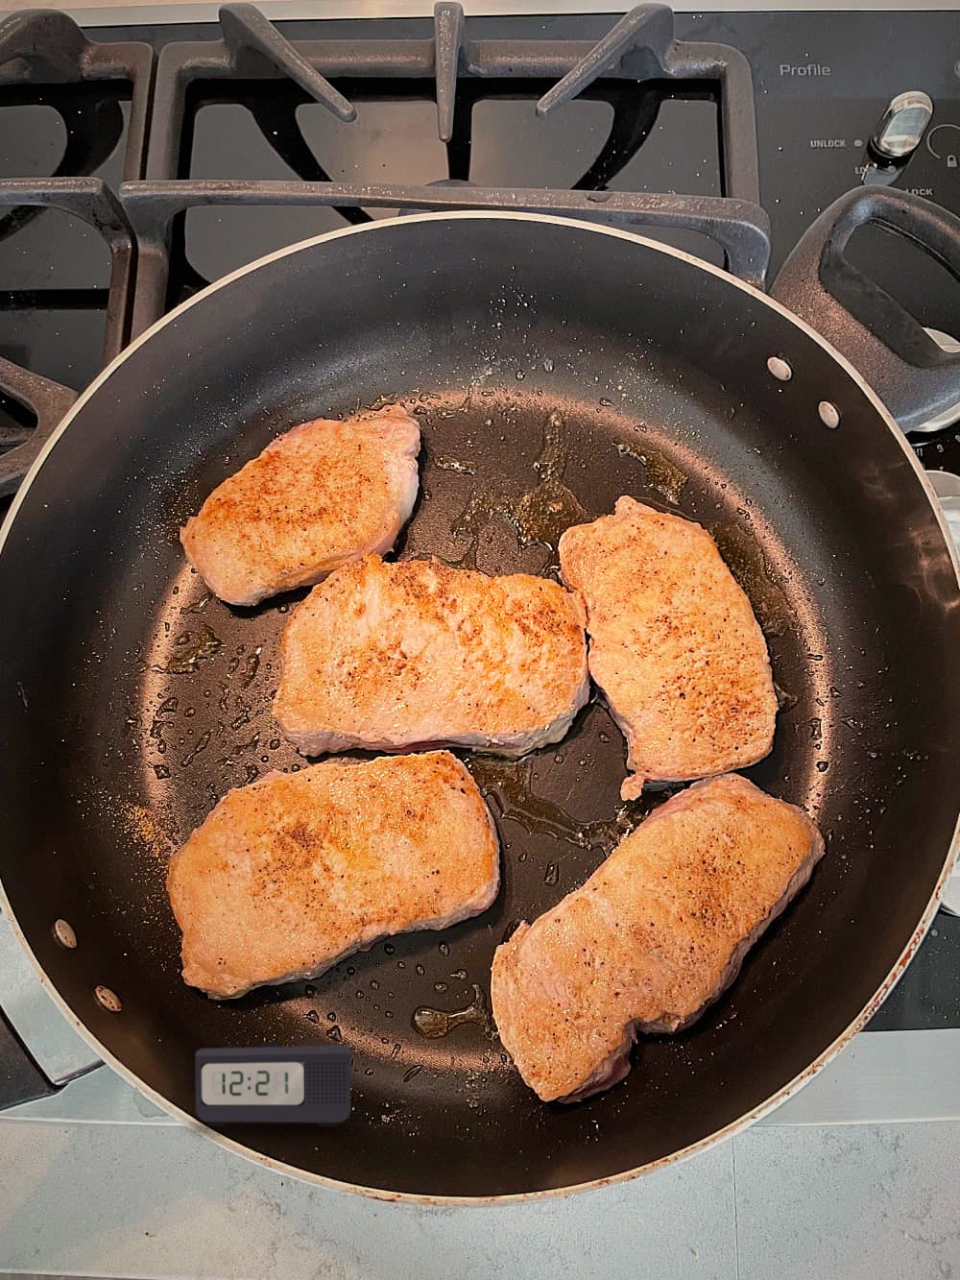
12:21
